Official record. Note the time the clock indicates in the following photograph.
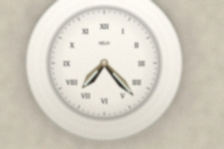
7:23
